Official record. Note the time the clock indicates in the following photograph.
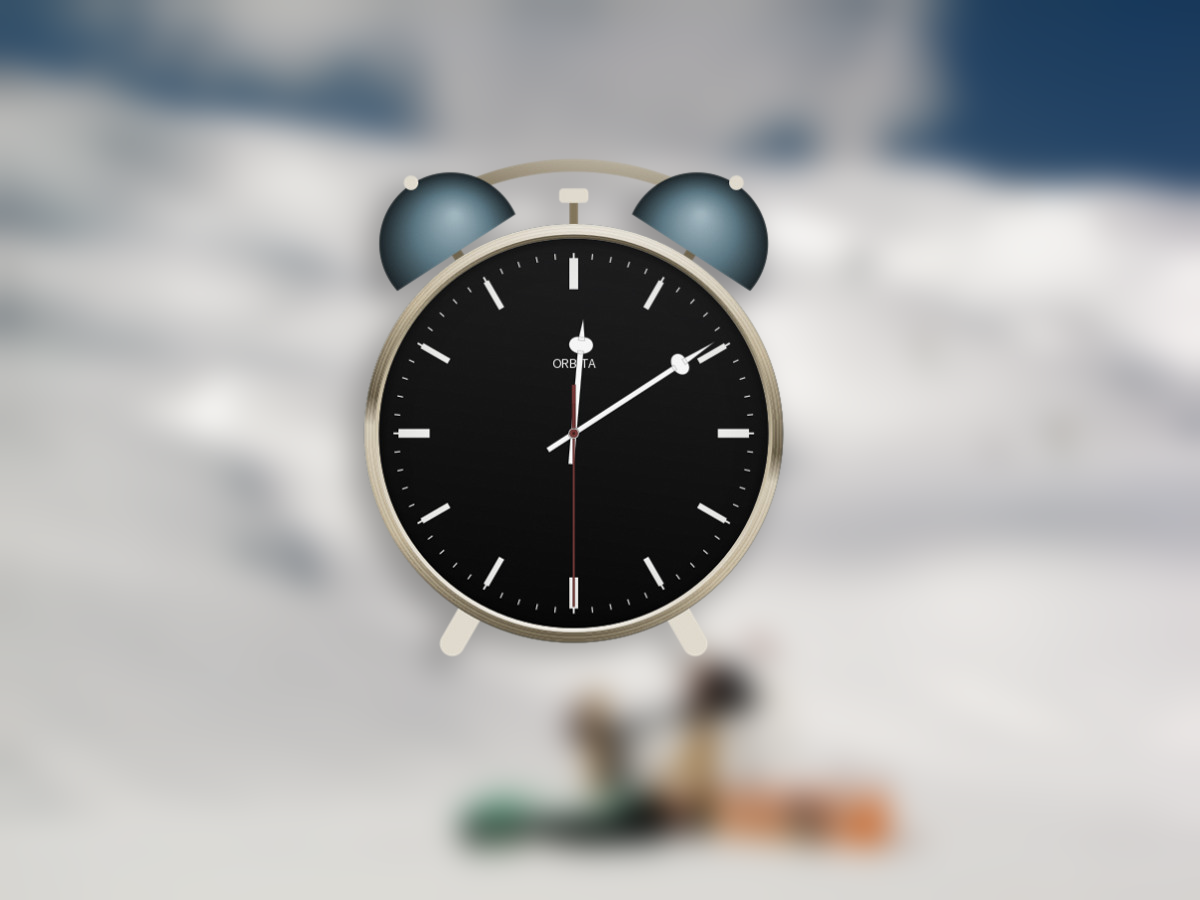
12:09:30
